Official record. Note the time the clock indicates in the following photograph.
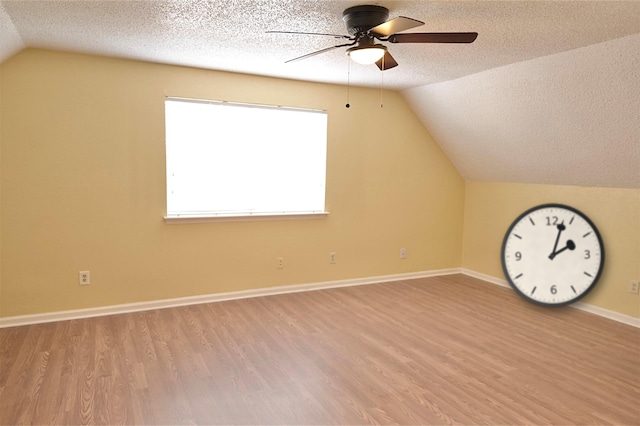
2:03
